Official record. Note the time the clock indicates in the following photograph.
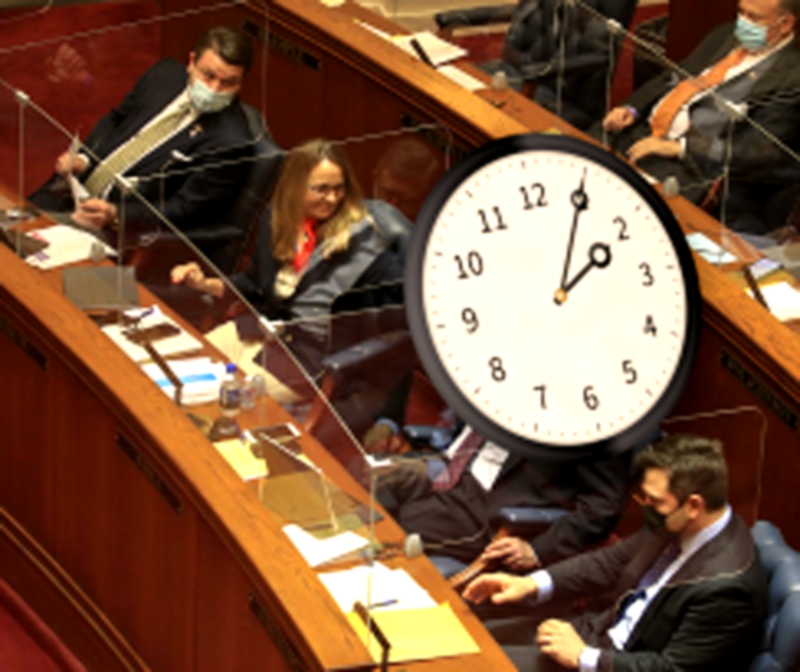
2:05
